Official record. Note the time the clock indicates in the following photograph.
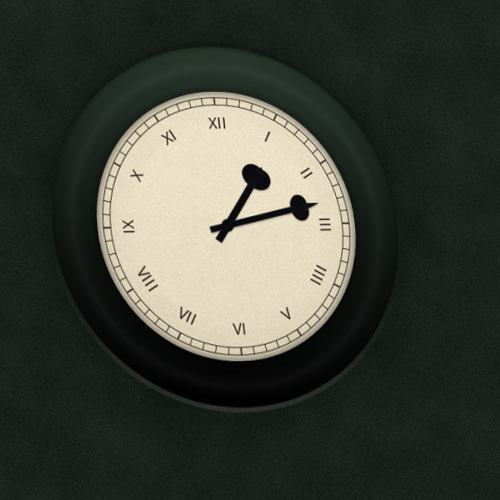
1:13
